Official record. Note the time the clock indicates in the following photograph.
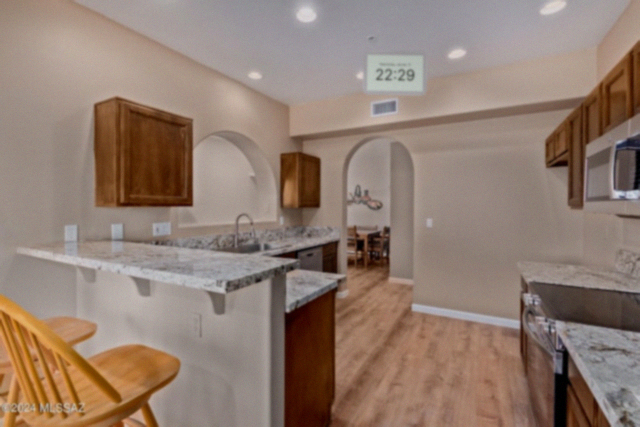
22:29
